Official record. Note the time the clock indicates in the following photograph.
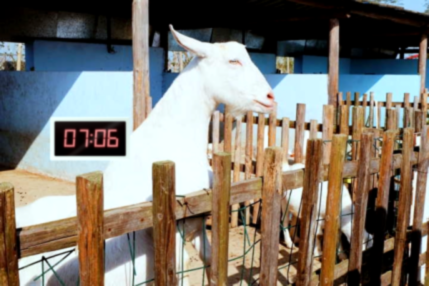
7:06
